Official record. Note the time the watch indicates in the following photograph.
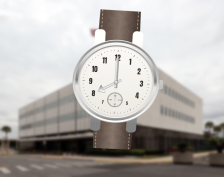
8:00
